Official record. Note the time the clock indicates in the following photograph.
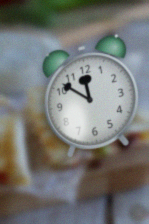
11:52
